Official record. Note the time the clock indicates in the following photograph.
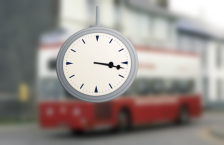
3:17
